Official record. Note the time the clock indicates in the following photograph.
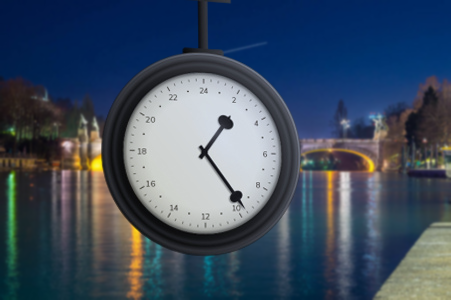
2:24
